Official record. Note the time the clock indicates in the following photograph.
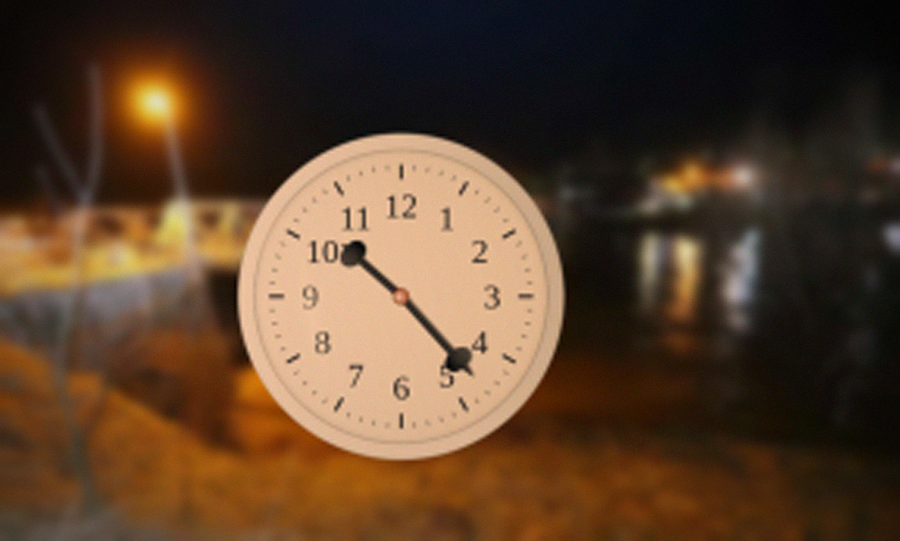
10:23
